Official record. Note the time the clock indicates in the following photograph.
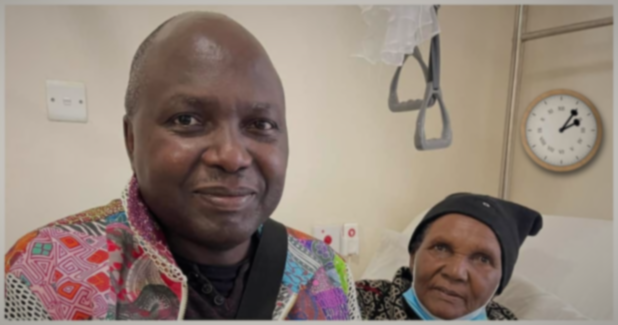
2:06
